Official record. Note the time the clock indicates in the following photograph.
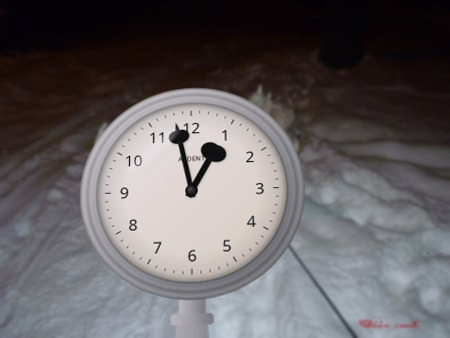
12:58
